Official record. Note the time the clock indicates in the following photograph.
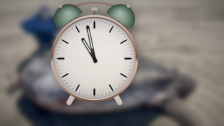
10:58
